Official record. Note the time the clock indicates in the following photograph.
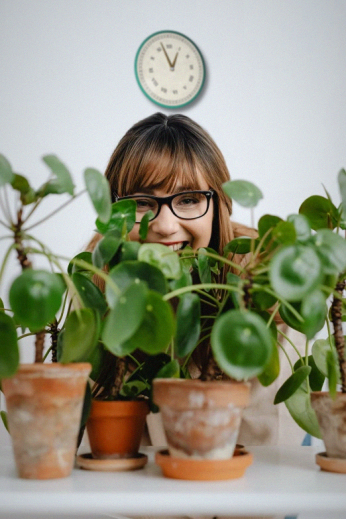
12:57
